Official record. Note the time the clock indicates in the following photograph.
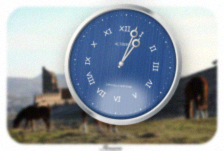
1:03
